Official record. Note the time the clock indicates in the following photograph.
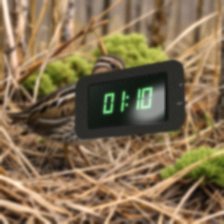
1:10
